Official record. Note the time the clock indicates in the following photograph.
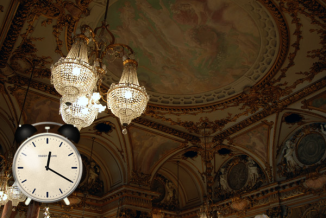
12:20
